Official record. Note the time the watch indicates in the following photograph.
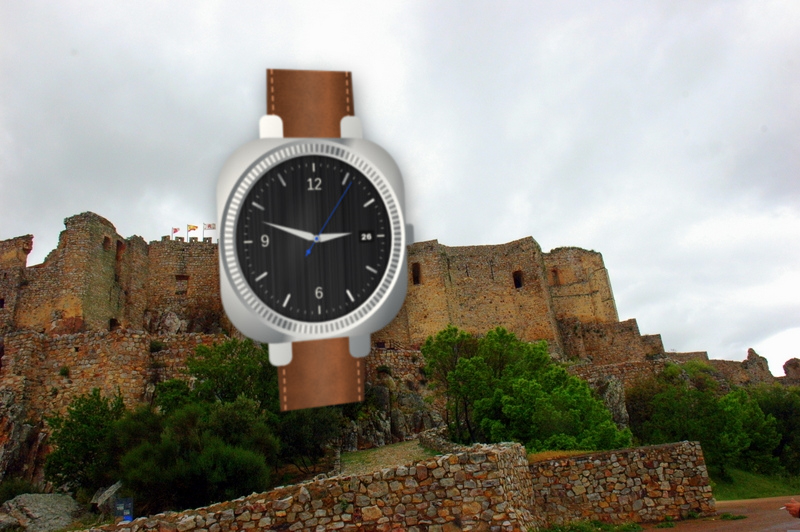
2:48:06
